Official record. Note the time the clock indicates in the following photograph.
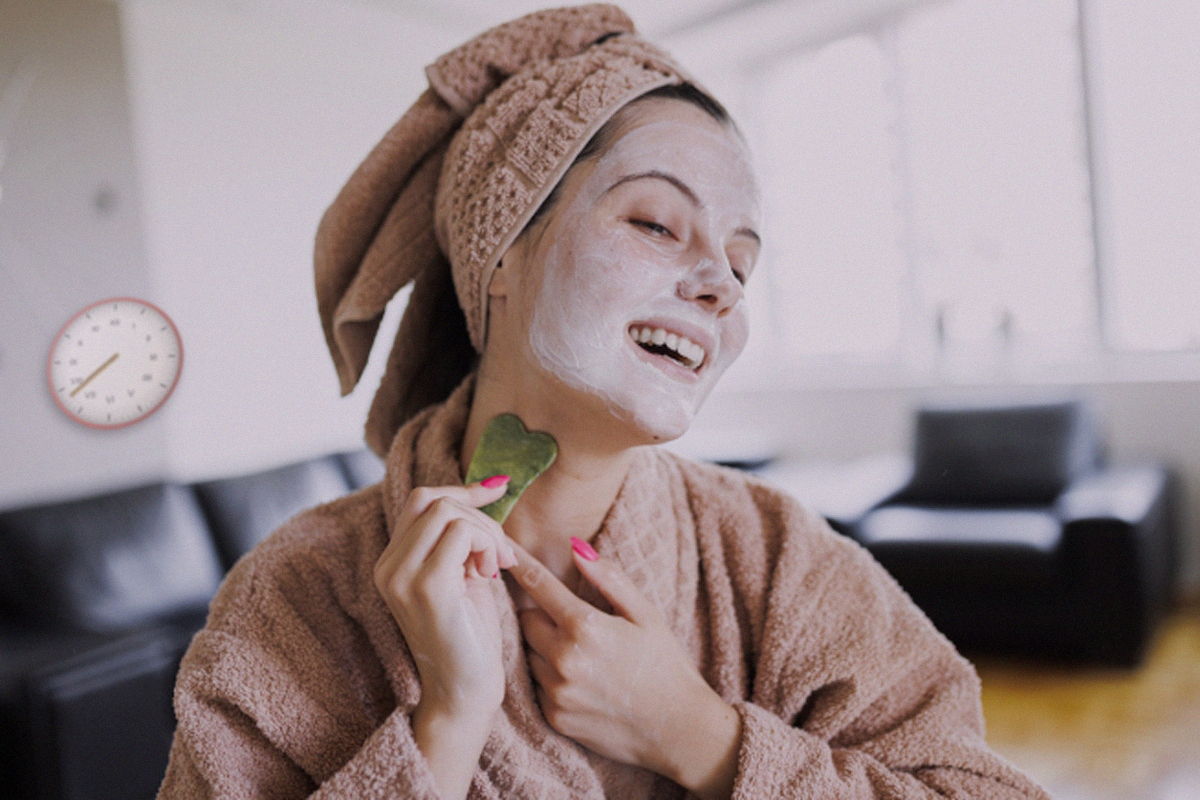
7:38
